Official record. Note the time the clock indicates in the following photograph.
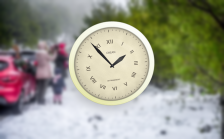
1:54
